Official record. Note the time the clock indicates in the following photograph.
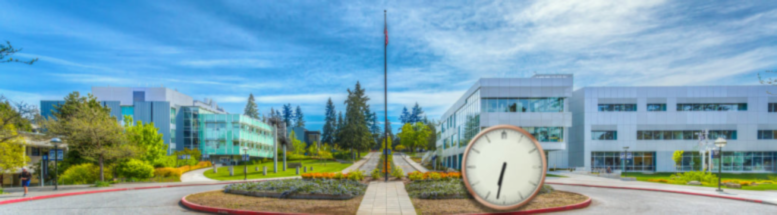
6:32
